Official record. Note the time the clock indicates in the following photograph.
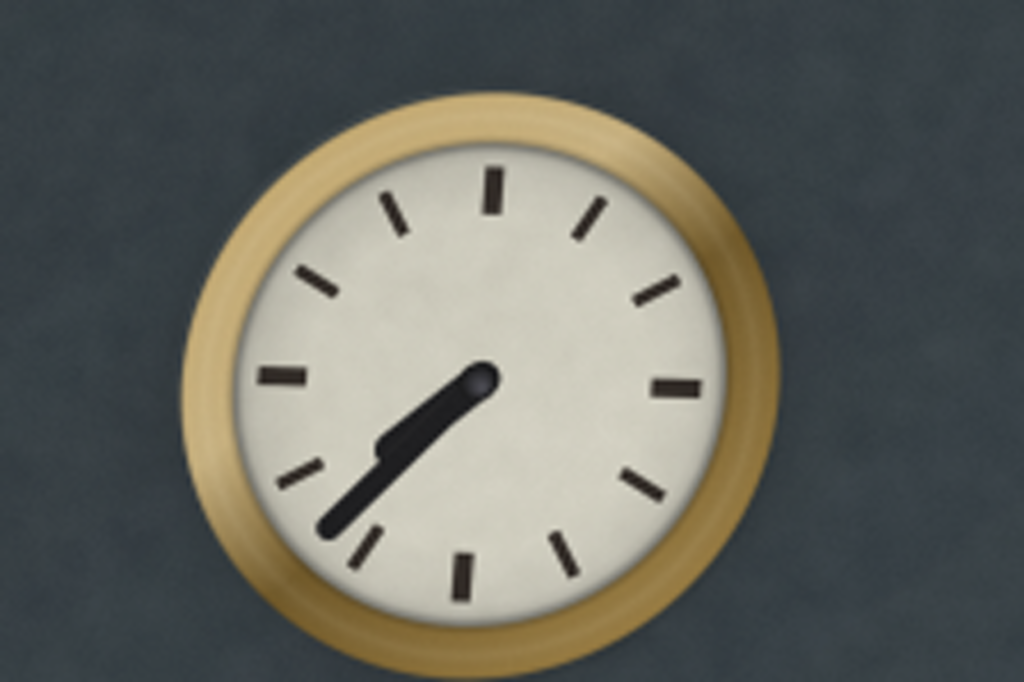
7:37
